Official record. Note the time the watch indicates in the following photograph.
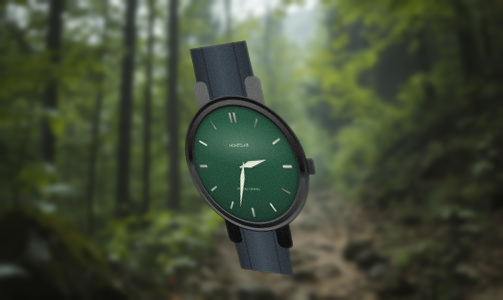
2:33
